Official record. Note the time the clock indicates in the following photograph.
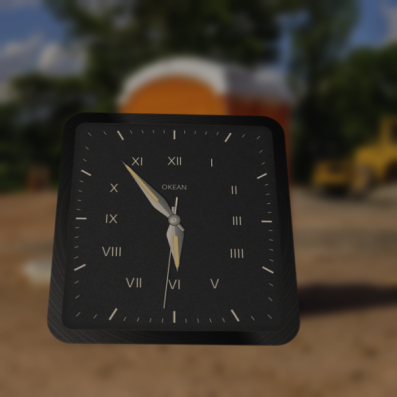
5:53:31
